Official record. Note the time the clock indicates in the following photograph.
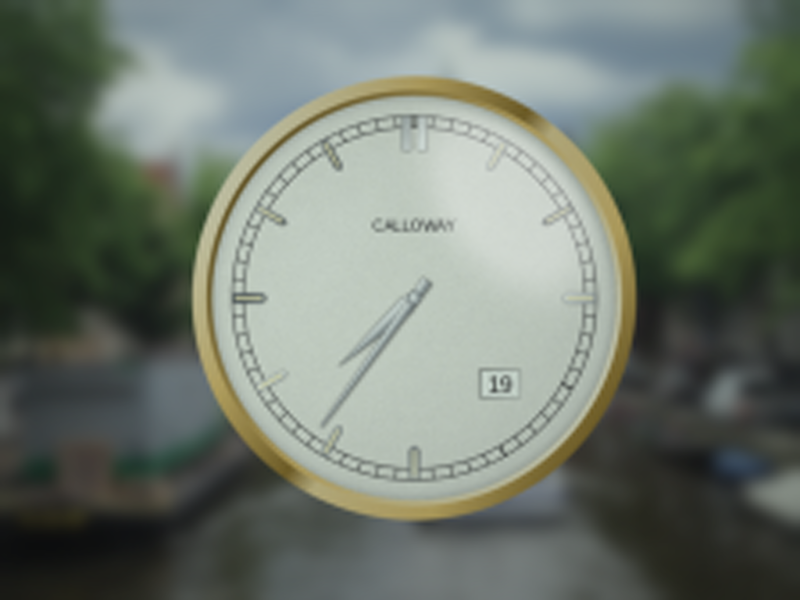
7:36
